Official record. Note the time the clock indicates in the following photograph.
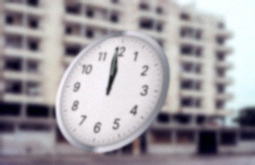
11:59
